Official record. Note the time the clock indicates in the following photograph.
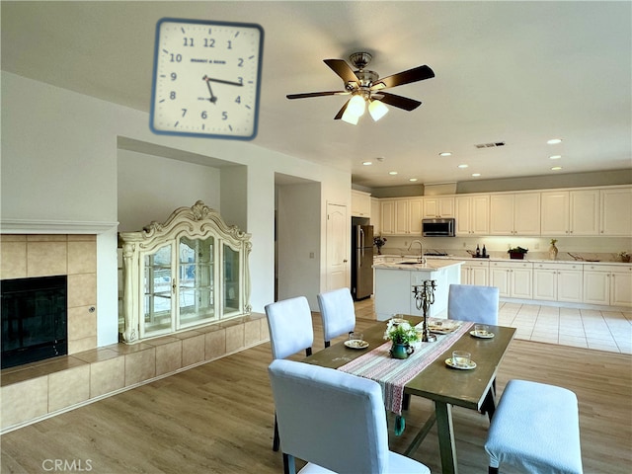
5:16
